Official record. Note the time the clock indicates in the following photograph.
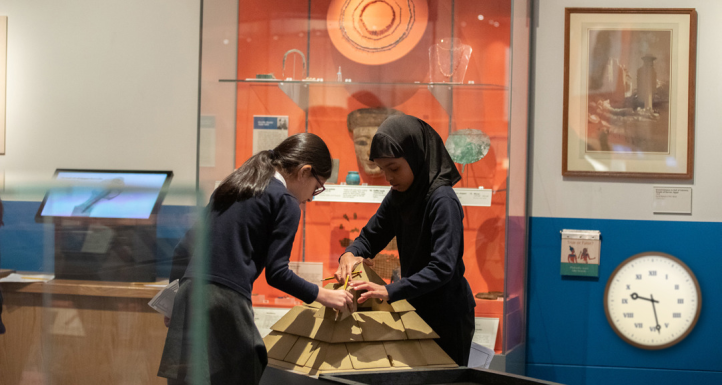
9:28
